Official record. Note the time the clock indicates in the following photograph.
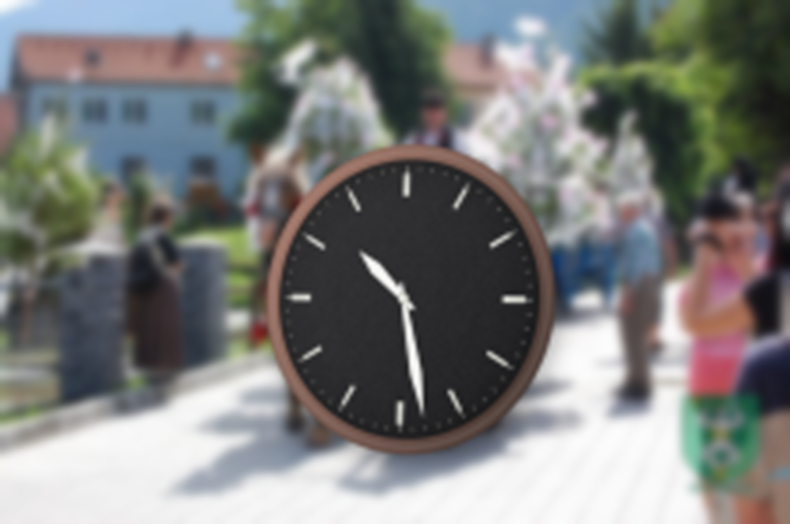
10:28
